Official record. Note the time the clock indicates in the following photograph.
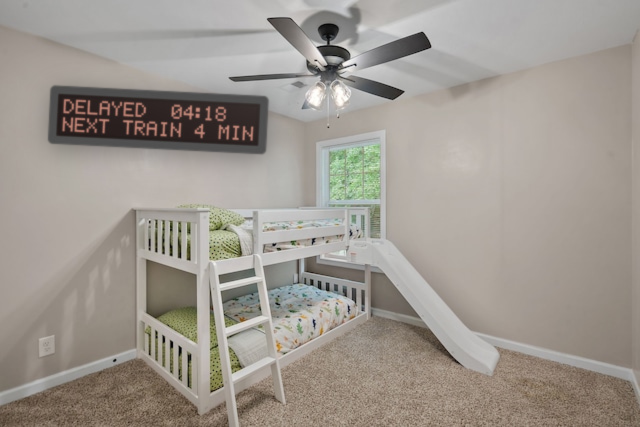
4:18
